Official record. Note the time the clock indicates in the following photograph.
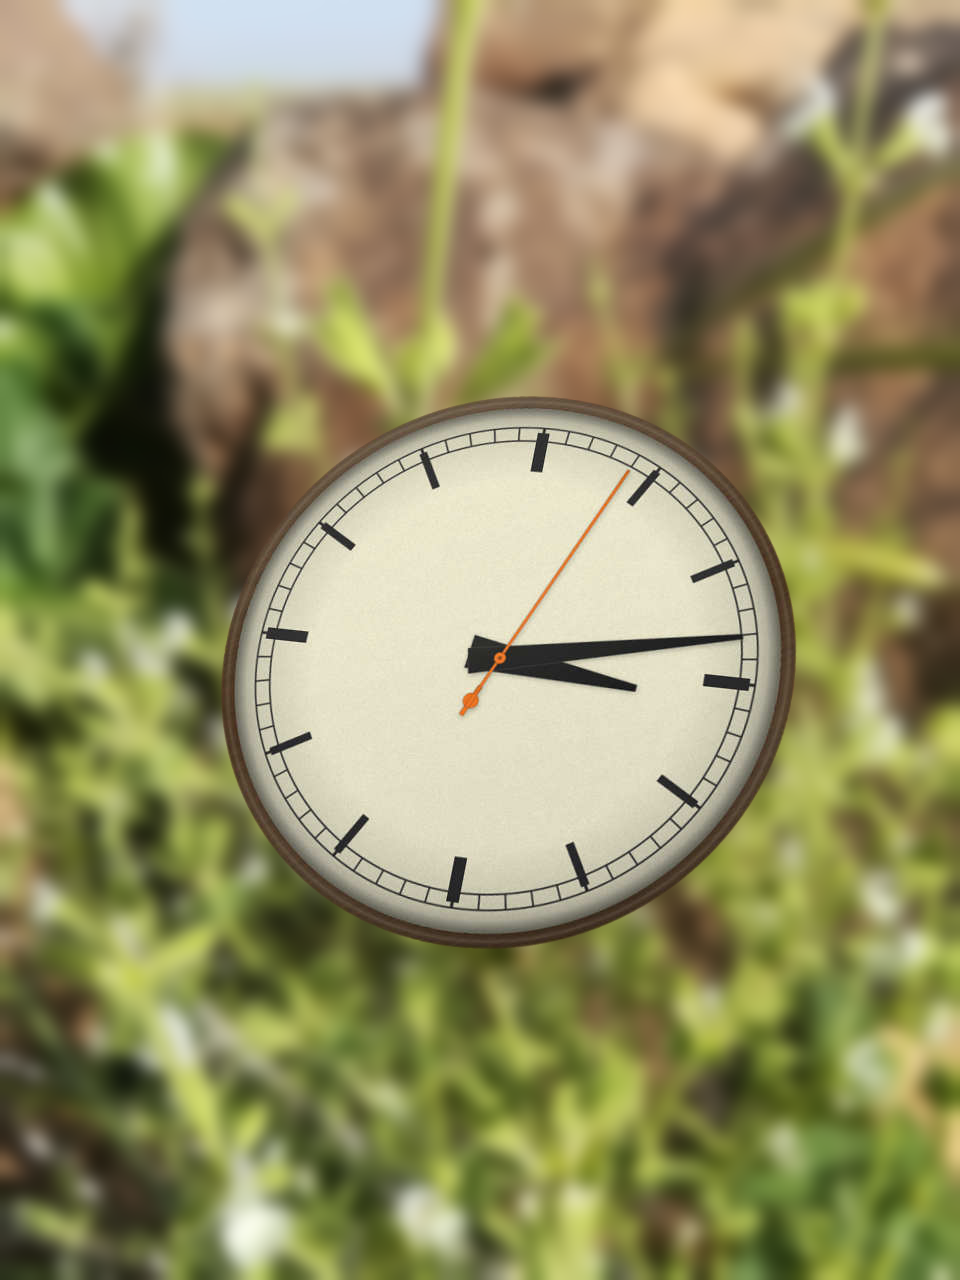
3:13:04
